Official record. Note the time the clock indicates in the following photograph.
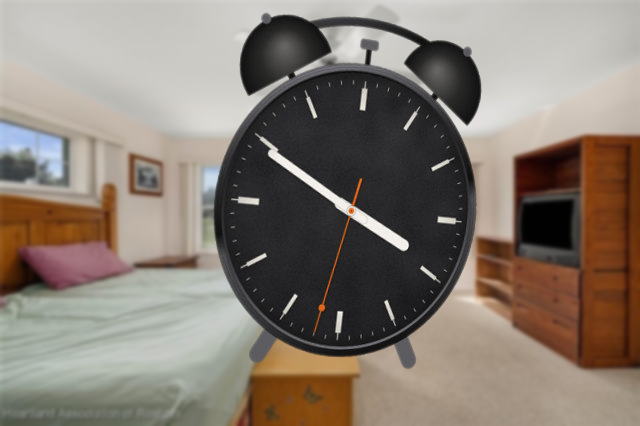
3:49:32
